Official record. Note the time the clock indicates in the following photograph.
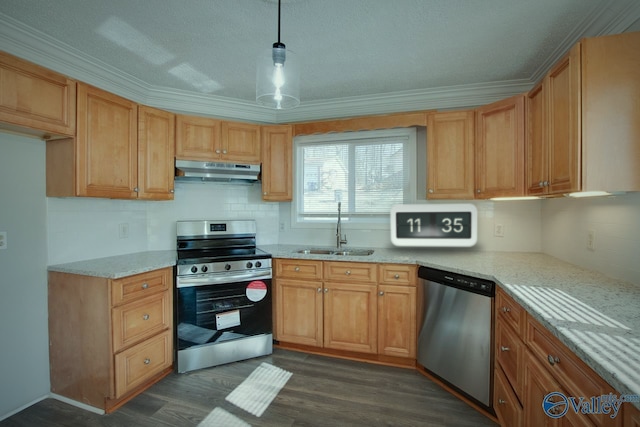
11:35
